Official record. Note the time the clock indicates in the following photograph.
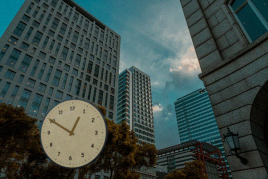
12:50
